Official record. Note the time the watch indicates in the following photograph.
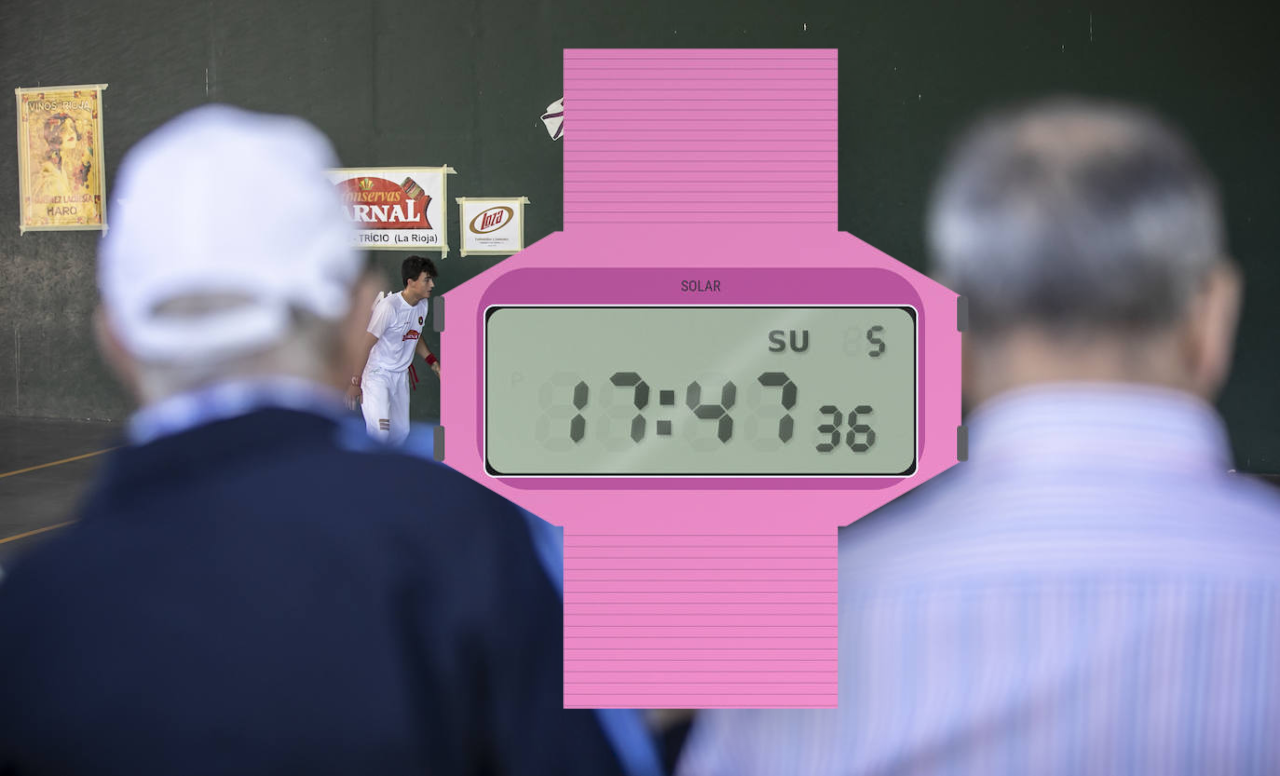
17:47:36
